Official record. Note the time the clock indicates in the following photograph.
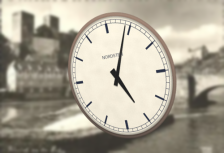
5:04
